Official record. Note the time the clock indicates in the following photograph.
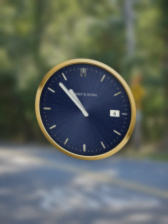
10:53
